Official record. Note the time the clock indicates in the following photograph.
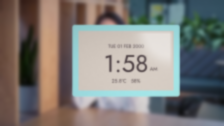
1:58
